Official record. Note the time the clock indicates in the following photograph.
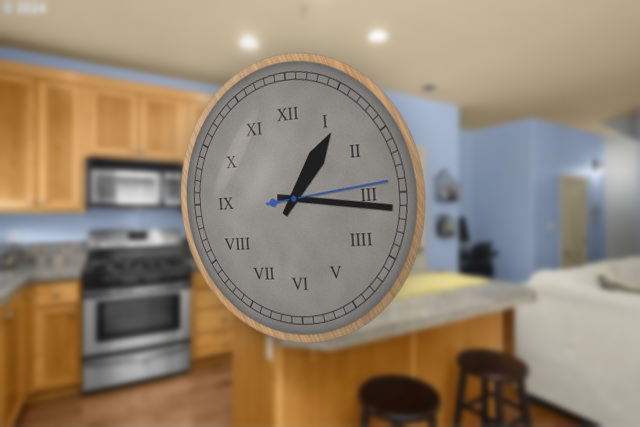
1:16:14
